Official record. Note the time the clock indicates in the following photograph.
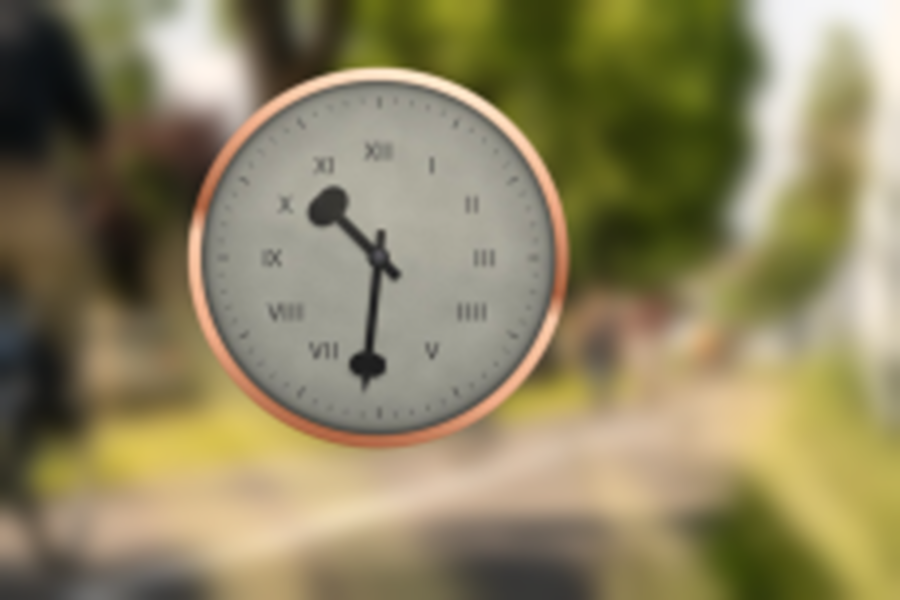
10:31
